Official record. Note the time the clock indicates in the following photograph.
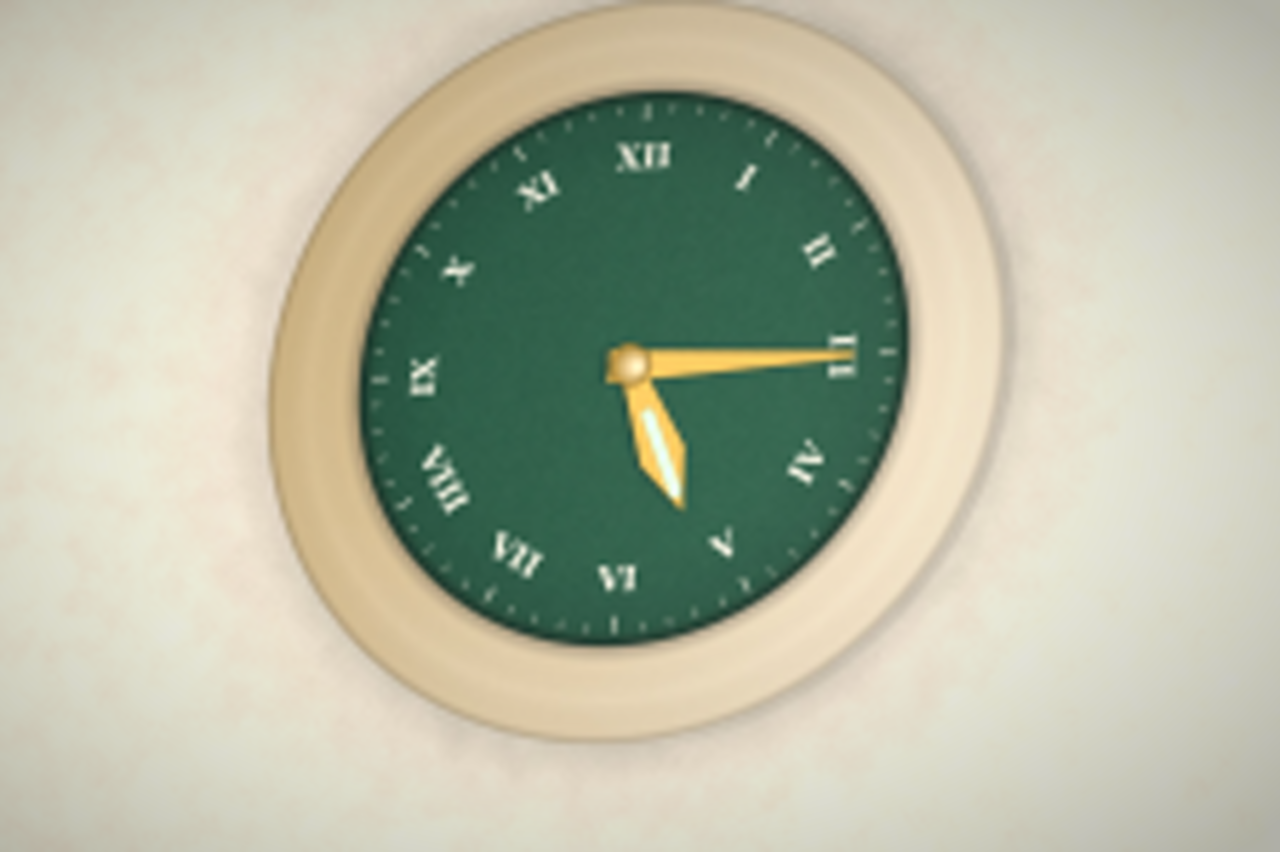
5:15
